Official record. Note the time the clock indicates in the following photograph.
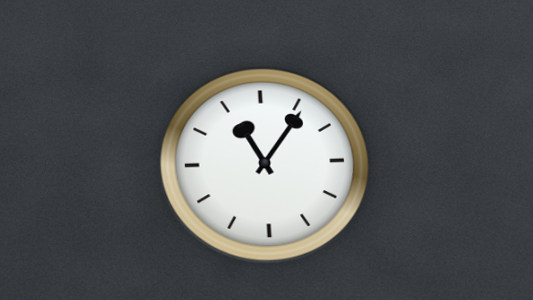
11:06
